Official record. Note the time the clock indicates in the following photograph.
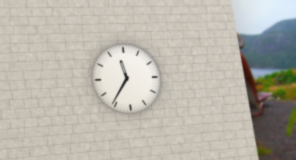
11:36
